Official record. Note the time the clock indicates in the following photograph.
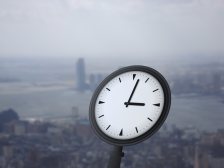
3:02
